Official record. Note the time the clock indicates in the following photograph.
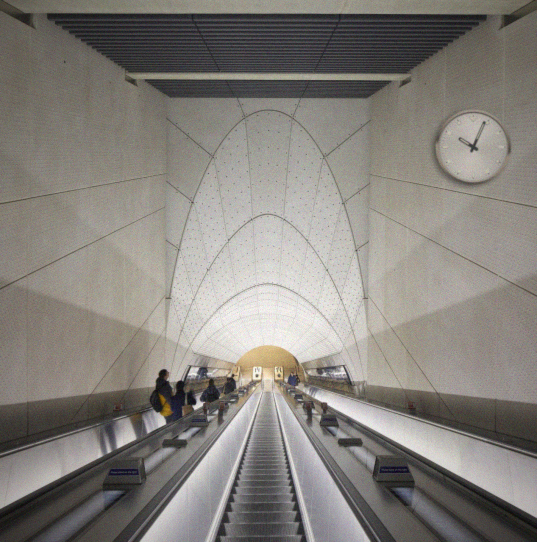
10:04
